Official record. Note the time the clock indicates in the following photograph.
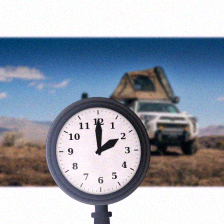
2:00
